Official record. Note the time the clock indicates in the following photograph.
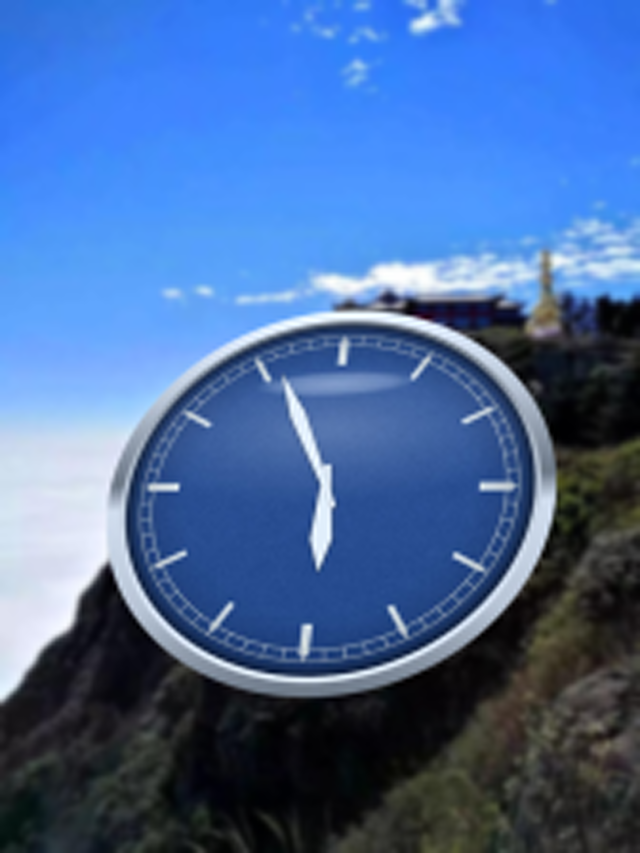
5:56
